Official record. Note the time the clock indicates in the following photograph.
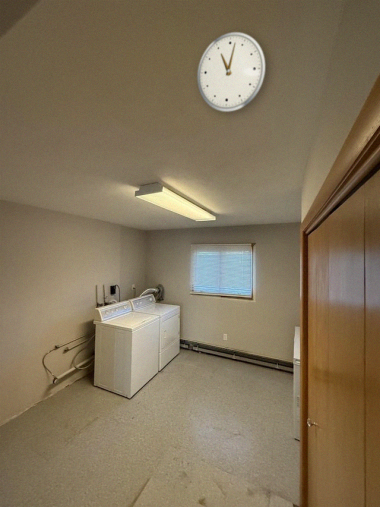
11:02
